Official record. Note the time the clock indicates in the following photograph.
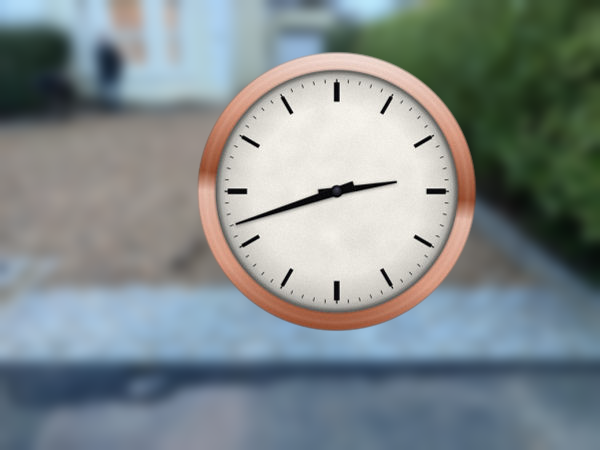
2:42
